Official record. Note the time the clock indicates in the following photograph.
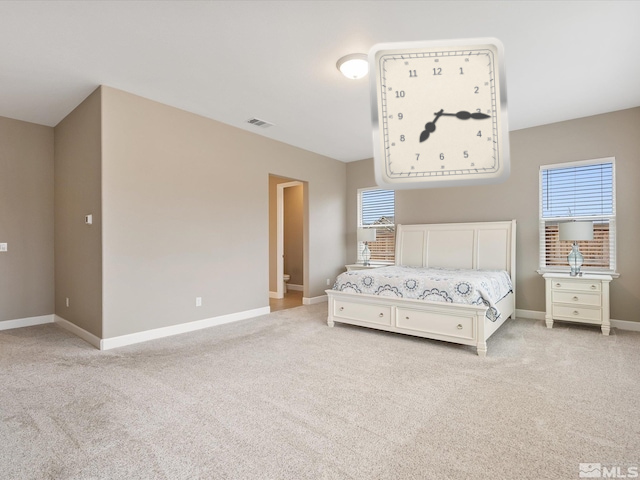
7:16
